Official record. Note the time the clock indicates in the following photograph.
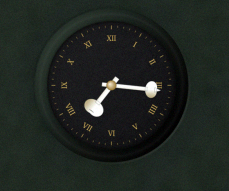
7:16
